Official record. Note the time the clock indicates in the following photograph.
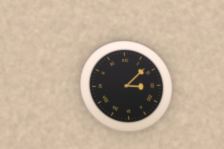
3:08
